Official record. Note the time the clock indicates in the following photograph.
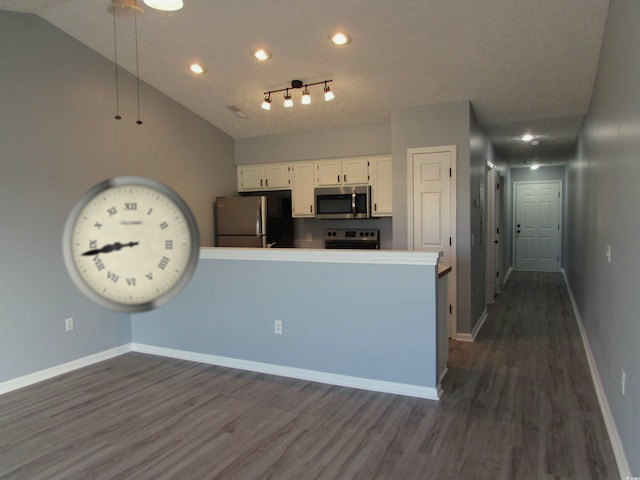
8:43
